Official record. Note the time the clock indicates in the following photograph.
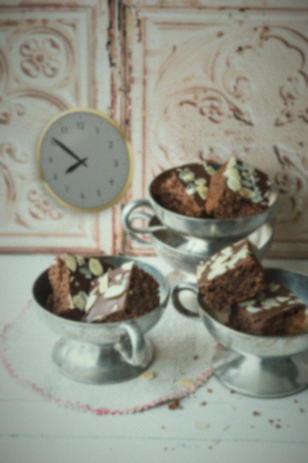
7:51
